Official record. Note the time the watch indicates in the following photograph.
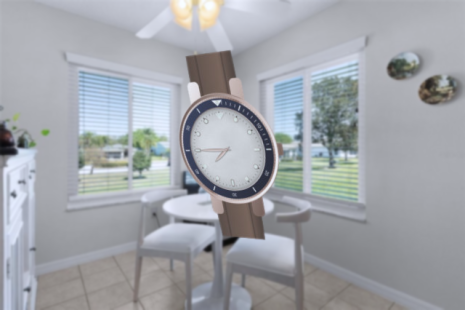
7:45
